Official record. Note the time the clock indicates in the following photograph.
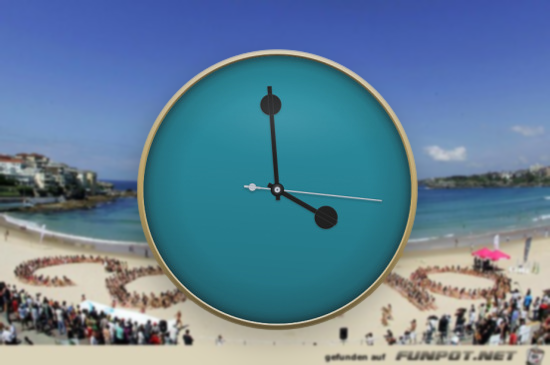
3:59:16
